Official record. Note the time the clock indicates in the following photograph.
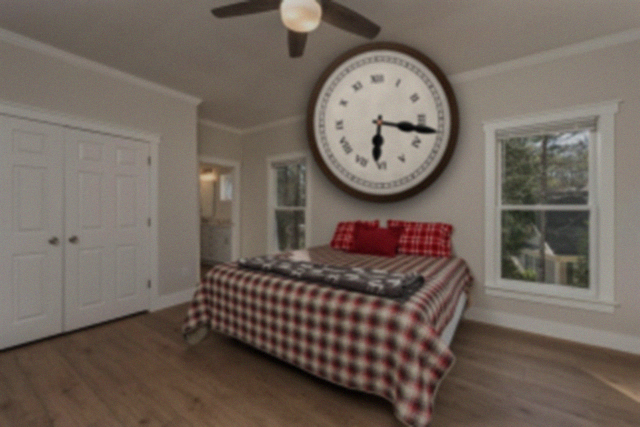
6:17
